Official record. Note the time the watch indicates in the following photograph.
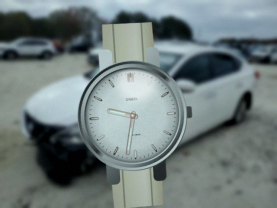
9:32
